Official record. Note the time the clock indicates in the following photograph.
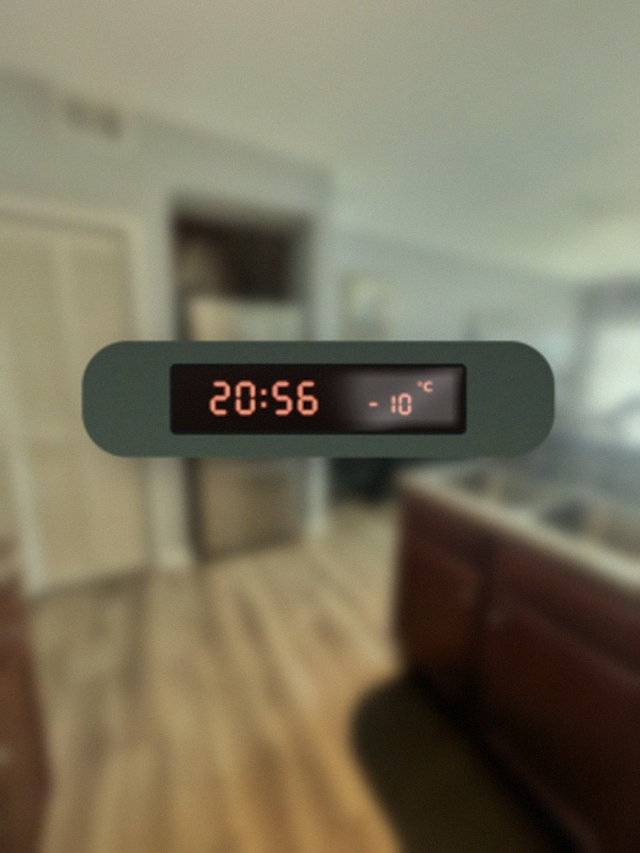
20:56
